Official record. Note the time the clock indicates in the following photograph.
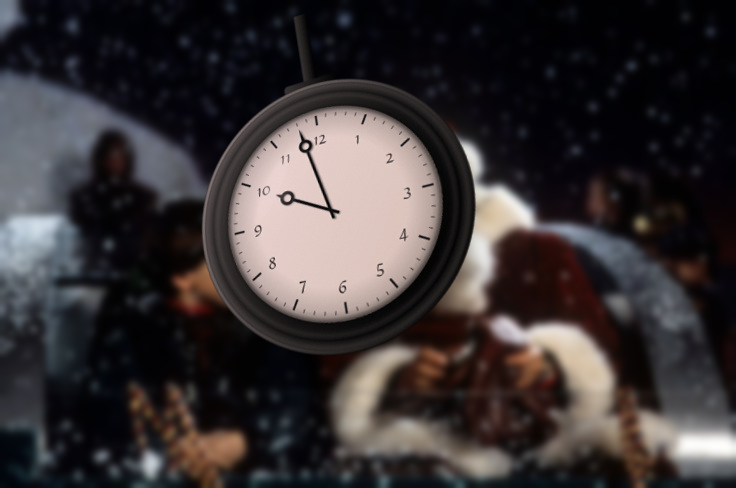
9:58
